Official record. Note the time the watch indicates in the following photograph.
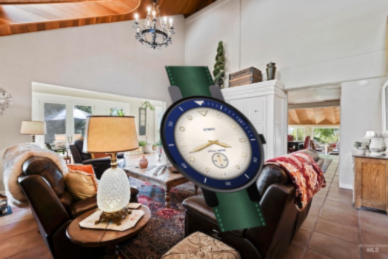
3:42
